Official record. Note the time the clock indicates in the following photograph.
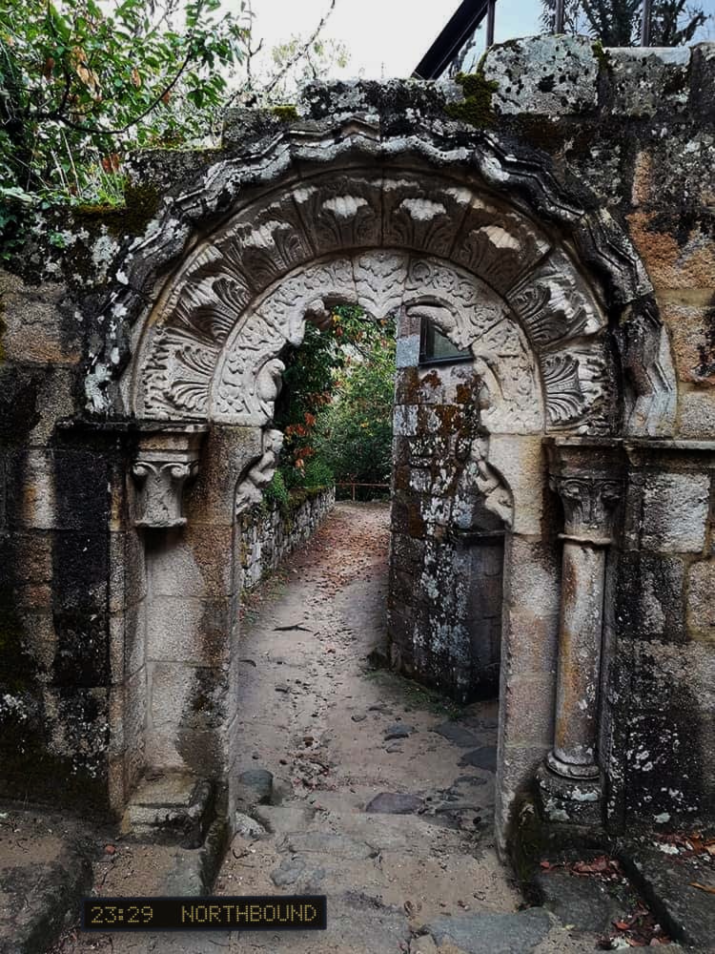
23:29
